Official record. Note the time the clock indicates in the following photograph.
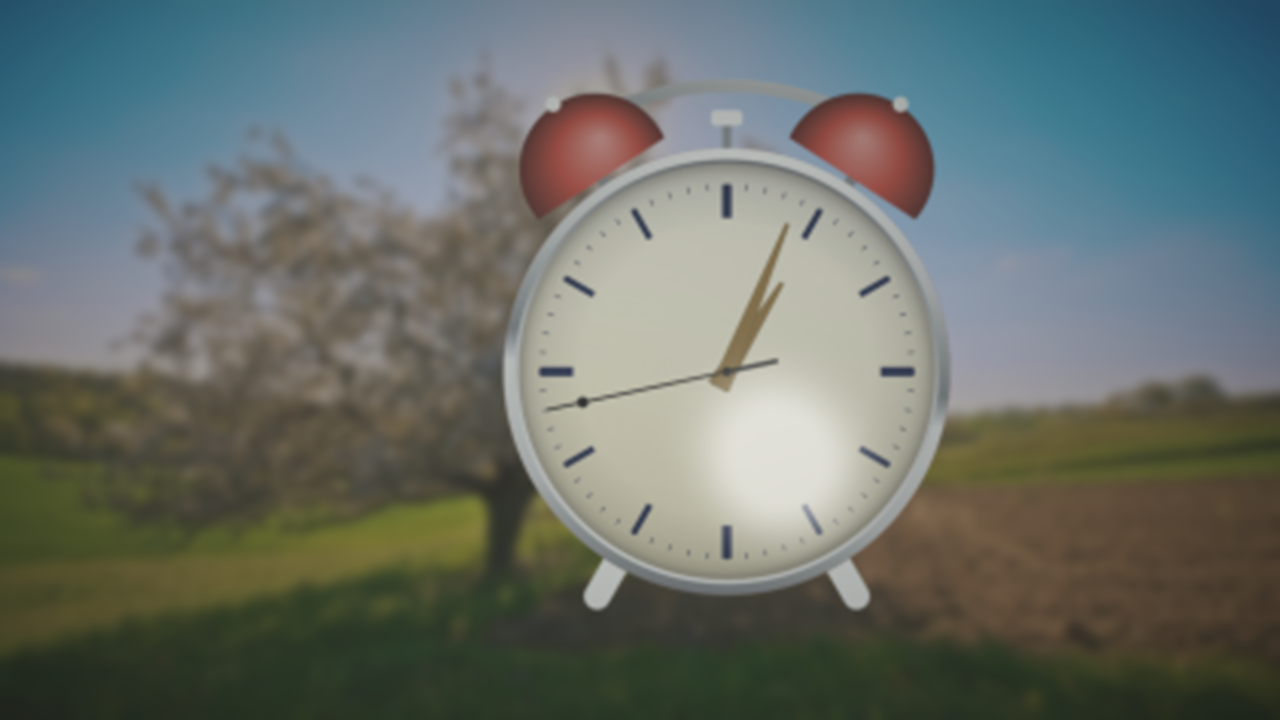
1:03:43
